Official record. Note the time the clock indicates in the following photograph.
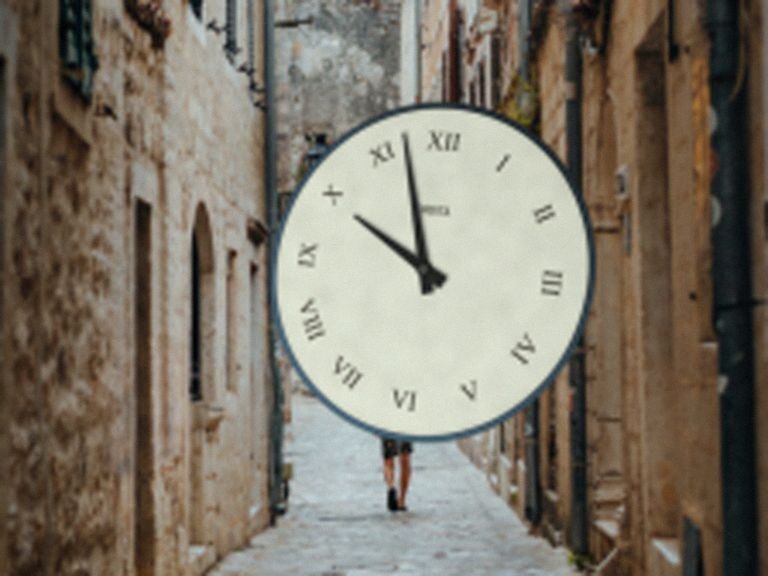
9:57
